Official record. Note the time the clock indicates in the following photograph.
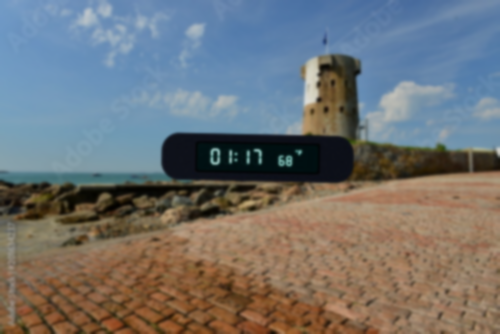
1:17
